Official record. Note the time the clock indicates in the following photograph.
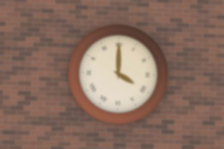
4:00
